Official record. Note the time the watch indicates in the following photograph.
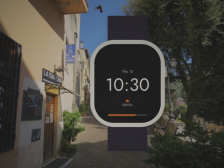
10:30
